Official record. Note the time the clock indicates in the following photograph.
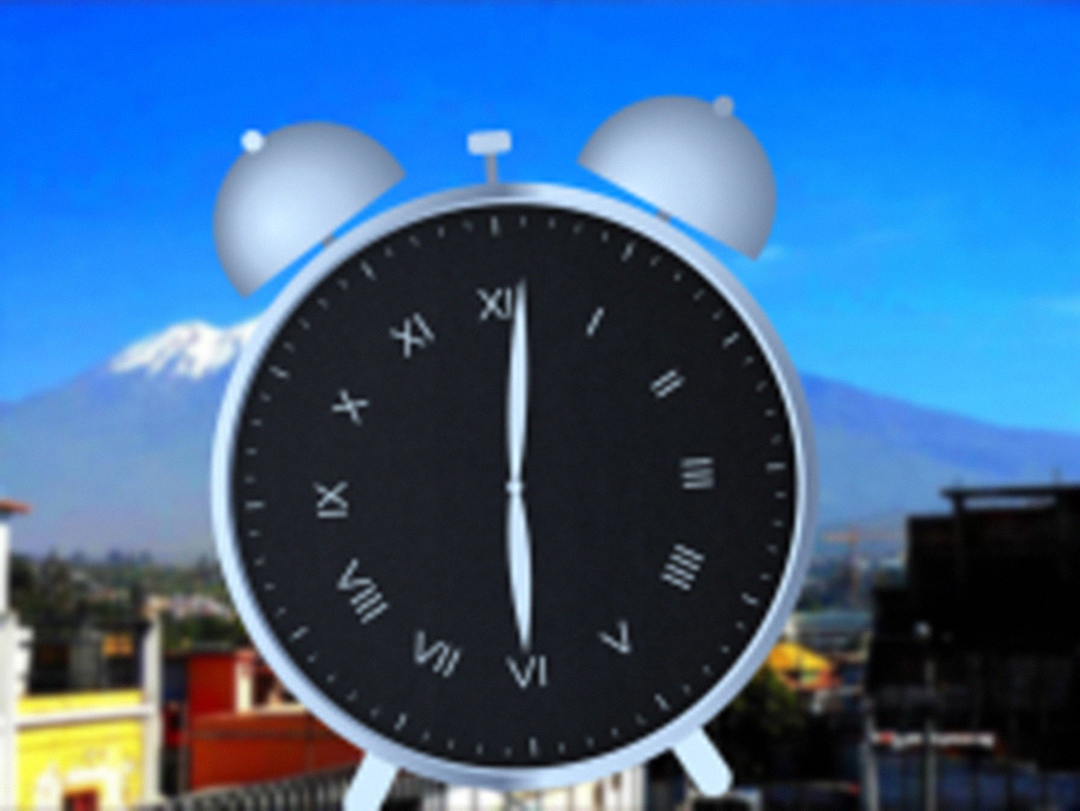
6:01
